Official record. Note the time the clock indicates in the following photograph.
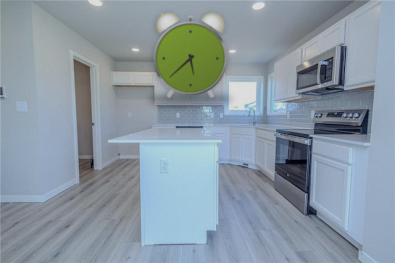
5:38
